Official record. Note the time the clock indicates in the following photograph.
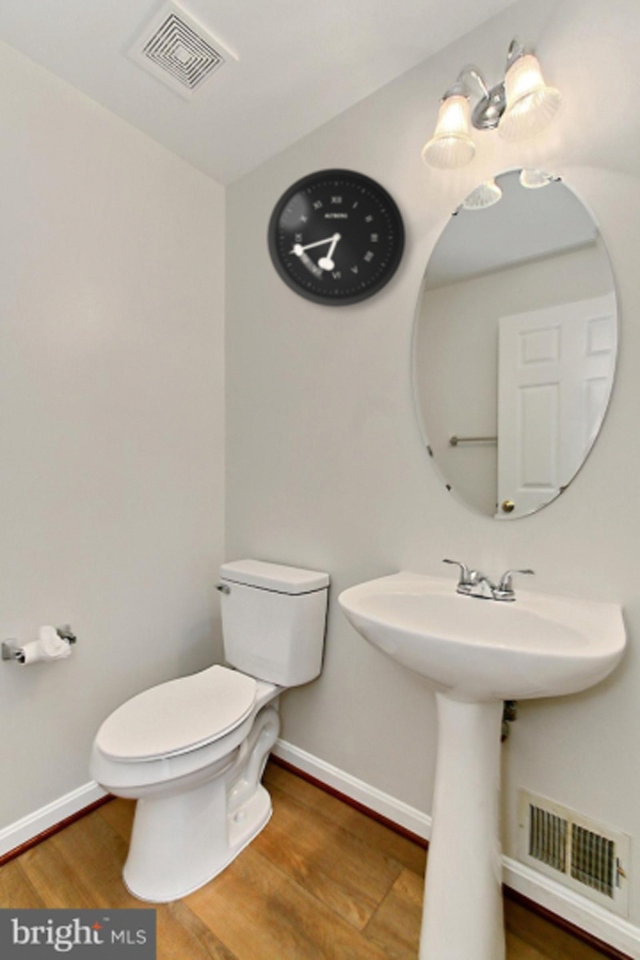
6:42
